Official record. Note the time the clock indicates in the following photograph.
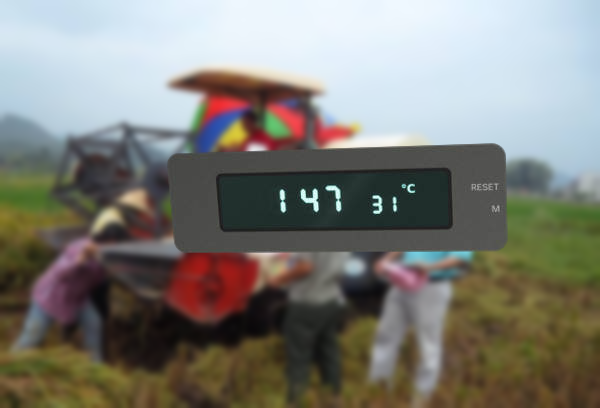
1:47
